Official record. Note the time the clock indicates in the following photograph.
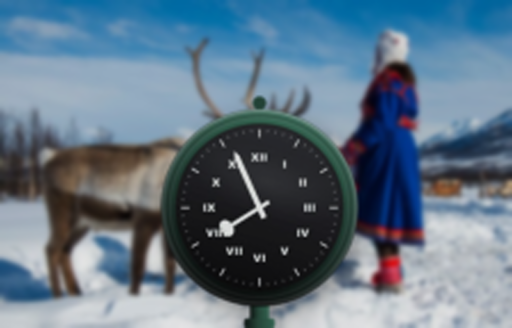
7:56
